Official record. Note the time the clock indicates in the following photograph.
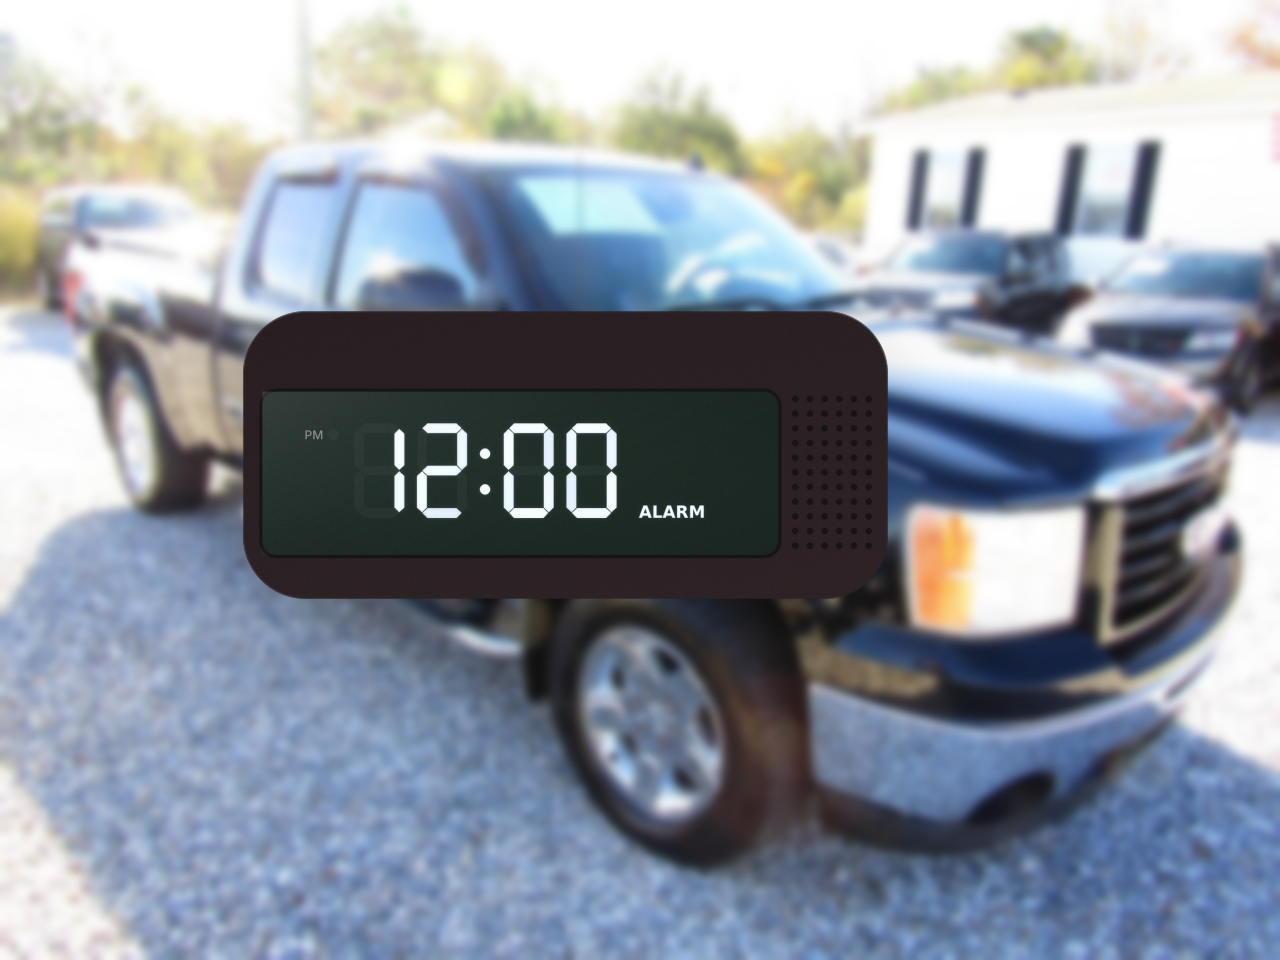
12:00
